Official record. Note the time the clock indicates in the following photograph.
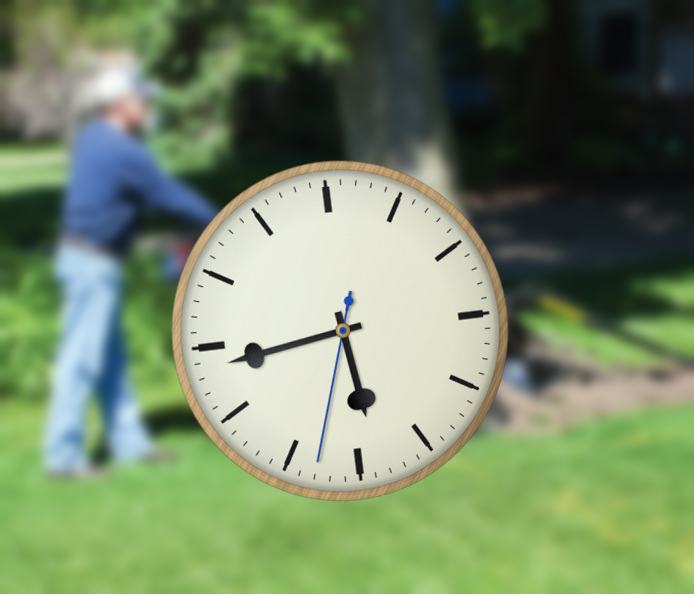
5:43:33
